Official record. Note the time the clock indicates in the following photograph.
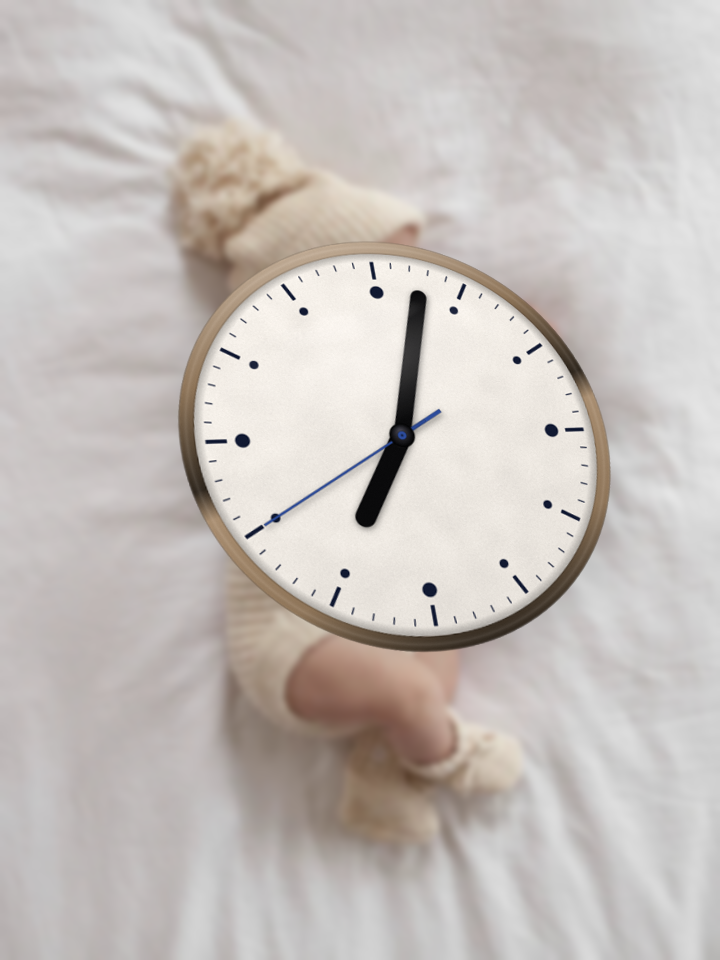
7:02:40
